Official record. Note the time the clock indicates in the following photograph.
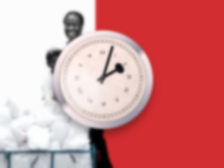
2:03
